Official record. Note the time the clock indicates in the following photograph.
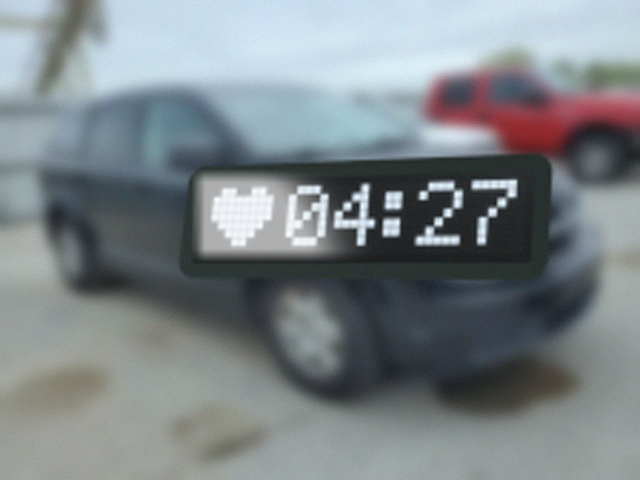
4:27
